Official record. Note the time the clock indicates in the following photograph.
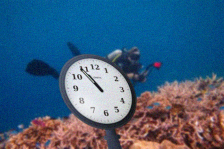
10:54
